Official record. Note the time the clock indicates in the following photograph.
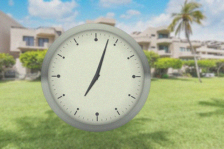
7:03
